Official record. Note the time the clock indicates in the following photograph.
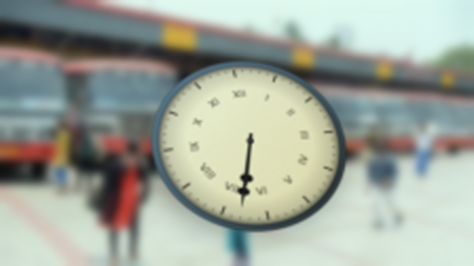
6:33
